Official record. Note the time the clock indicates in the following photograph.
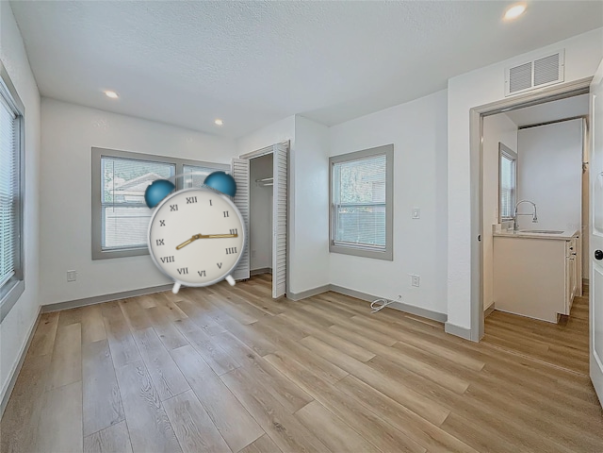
8:16
